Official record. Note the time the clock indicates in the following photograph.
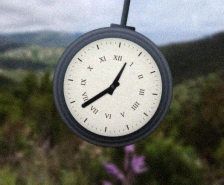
12:38
